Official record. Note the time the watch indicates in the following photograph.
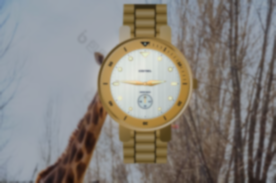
2:46
